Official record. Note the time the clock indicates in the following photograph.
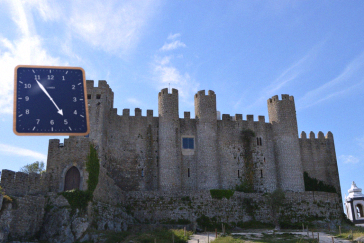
4:54
